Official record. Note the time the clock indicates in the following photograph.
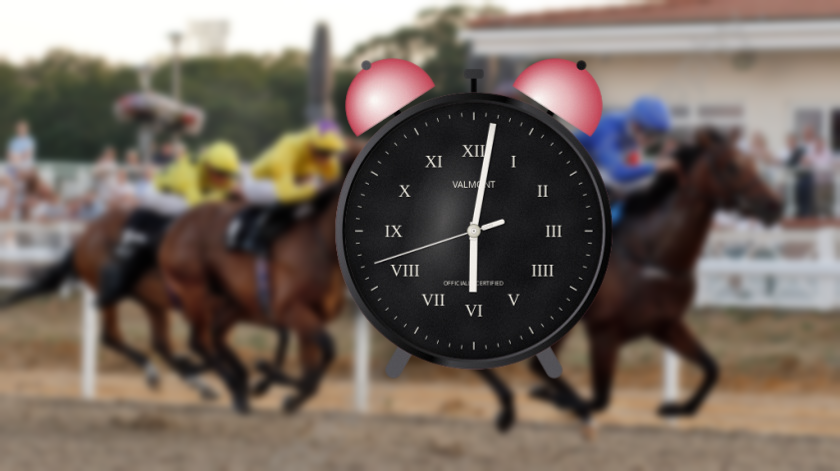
6:01:42
